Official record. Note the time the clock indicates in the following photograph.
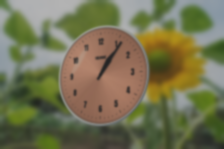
1:06
